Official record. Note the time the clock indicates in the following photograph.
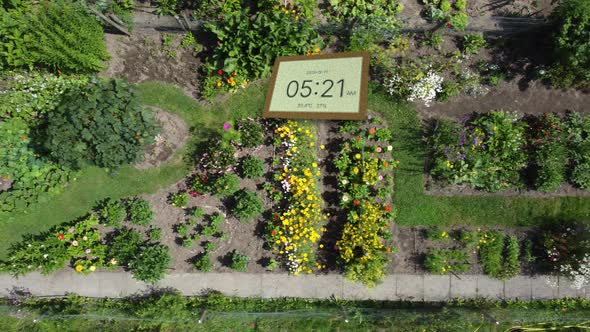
5:21
